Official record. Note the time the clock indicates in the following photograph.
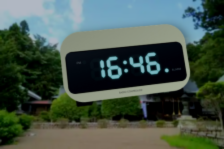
16:46
